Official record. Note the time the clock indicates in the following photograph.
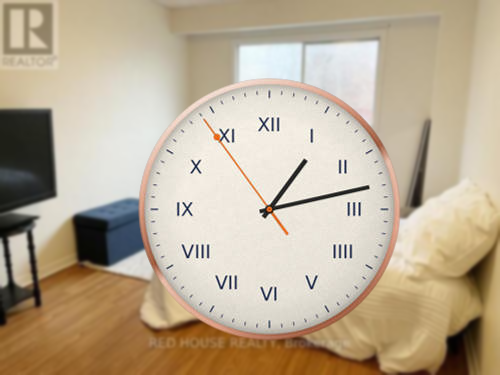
1:12:54
